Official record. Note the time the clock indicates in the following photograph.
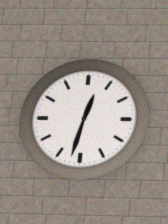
12:32
